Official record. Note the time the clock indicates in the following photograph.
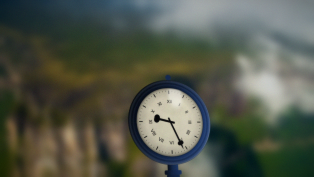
9:26
